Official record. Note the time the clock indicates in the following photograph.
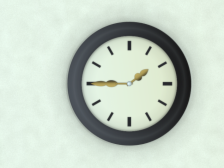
1:45
